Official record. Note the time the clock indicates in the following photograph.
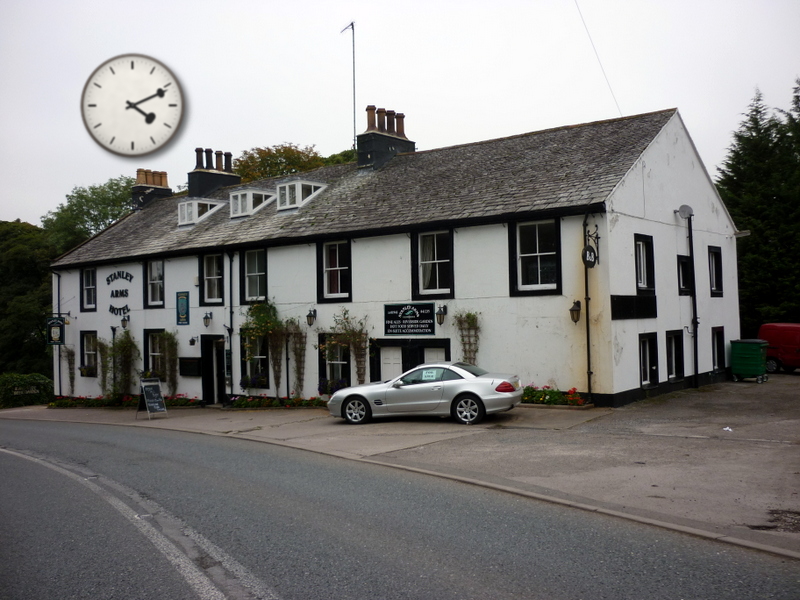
4:11
